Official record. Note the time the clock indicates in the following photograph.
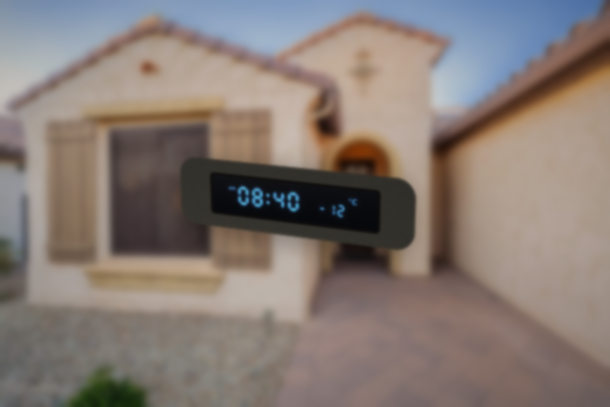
8:40
